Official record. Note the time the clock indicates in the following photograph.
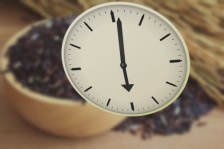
6:01
